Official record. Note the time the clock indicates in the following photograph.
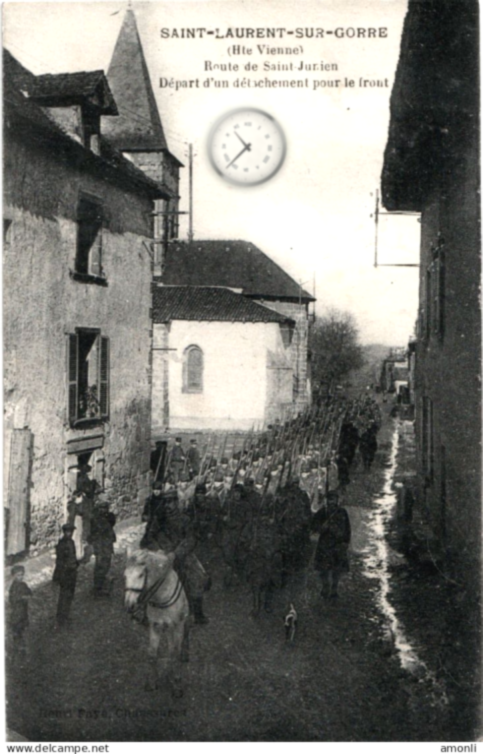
10:37
